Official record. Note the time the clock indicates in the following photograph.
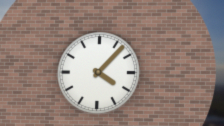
4:07
